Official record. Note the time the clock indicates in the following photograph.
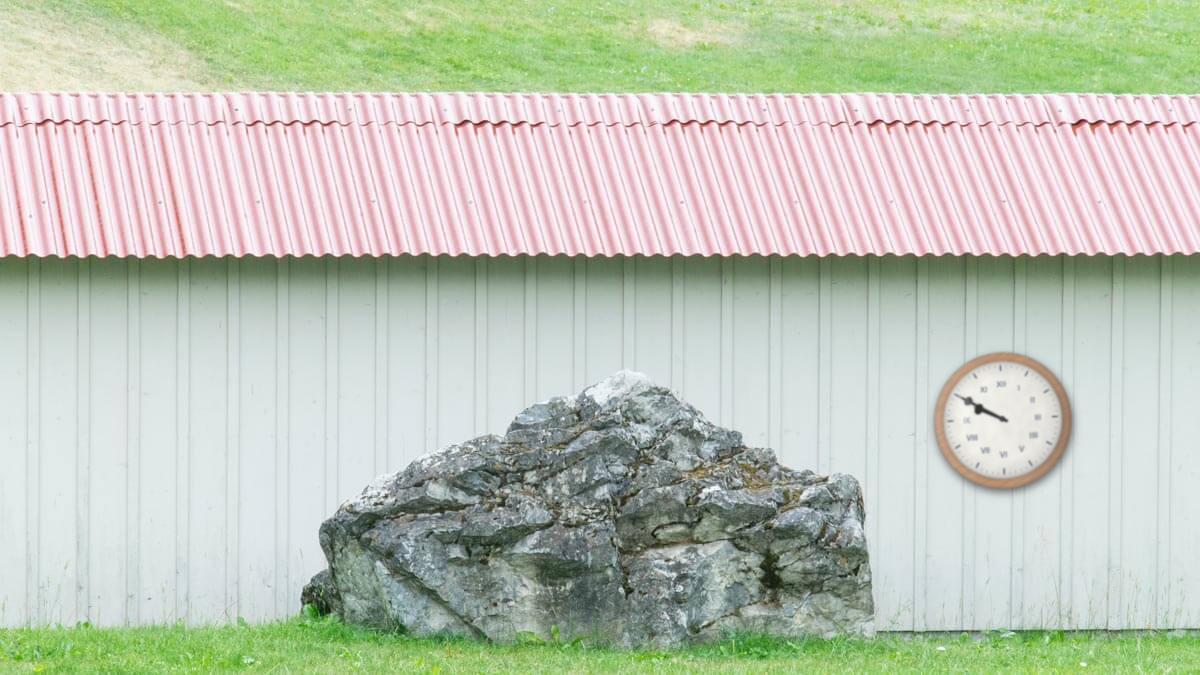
9:50
